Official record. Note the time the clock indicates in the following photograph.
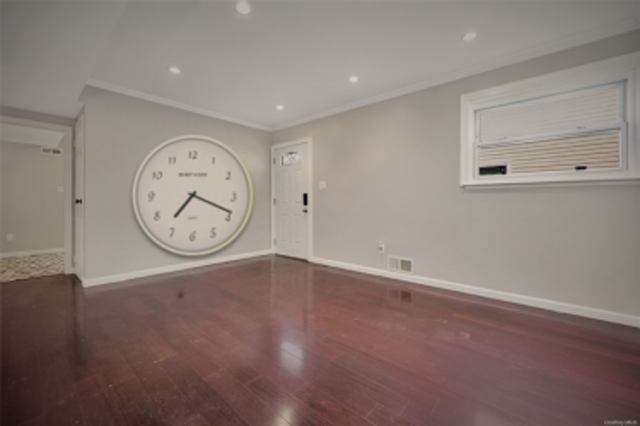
7:19
